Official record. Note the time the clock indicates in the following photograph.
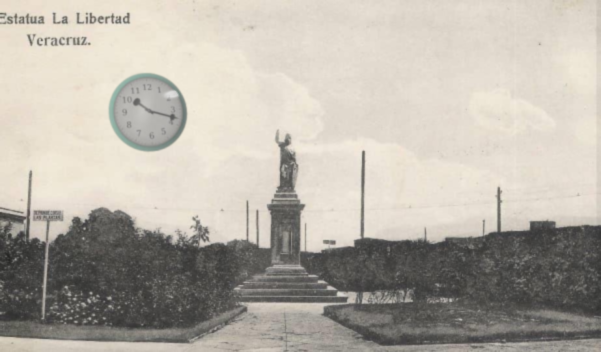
10:18
